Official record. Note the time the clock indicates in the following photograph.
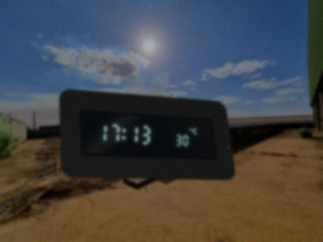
17:13
